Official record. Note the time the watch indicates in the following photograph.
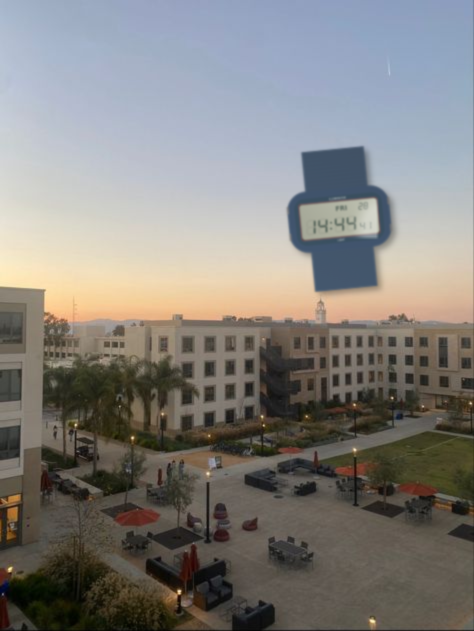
14:44
